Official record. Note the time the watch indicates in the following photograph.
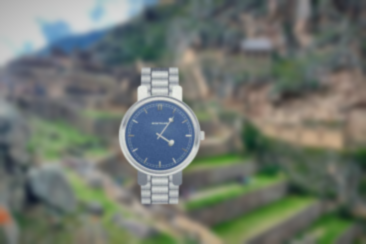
4:06
